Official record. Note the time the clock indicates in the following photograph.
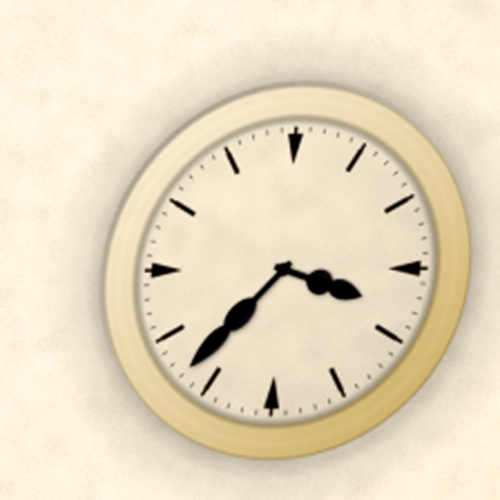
3:37
